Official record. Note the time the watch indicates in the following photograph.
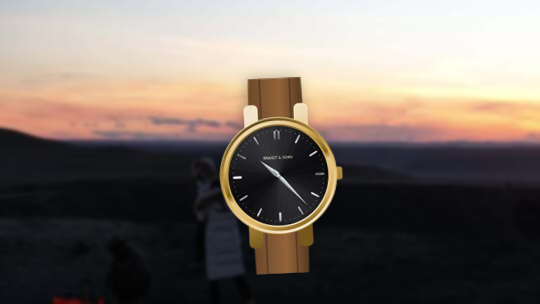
10:23
